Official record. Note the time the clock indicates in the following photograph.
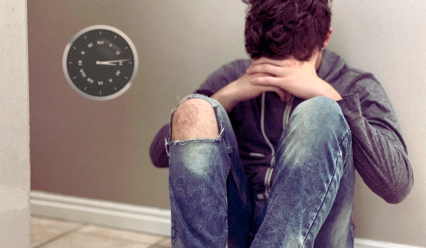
3:14
